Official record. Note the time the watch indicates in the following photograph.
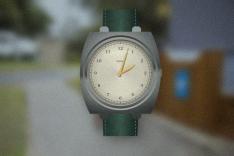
2:03
